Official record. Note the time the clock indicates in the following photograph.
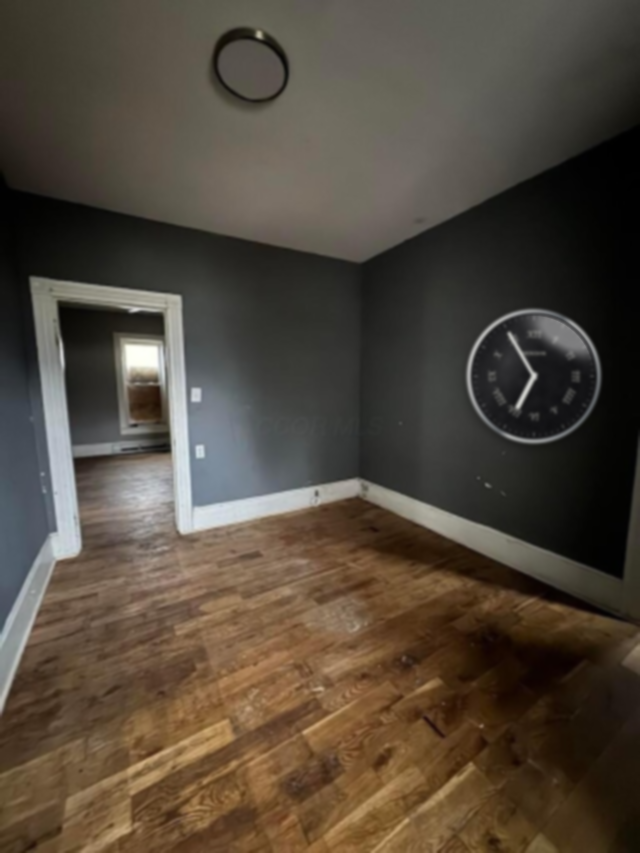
6:55
